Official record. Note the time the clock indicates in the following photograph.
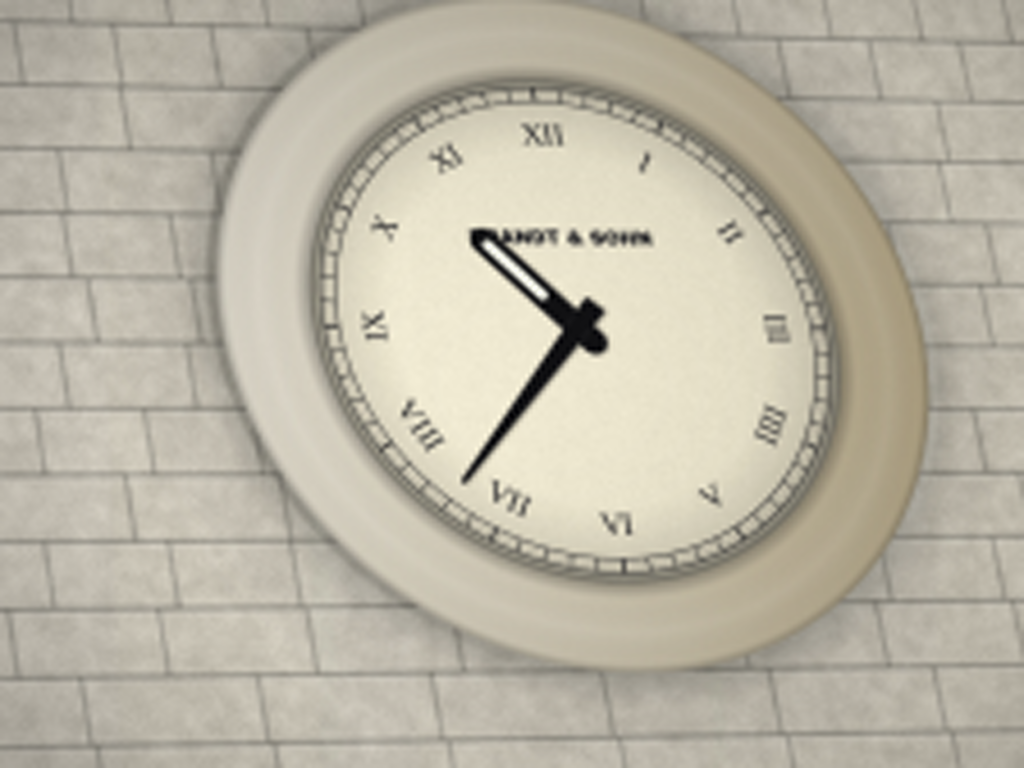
10:37
